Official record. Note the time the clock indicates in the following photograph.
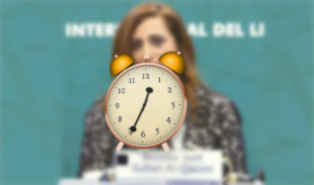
12:34
